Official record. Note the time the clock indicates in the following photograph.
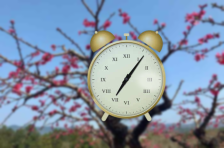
7:06
